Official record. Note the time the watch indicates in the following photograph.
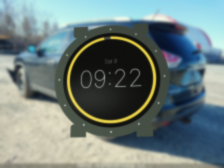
9:22
